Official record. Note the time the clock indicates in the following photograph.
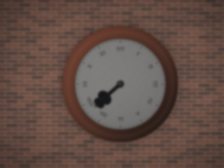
7:38
